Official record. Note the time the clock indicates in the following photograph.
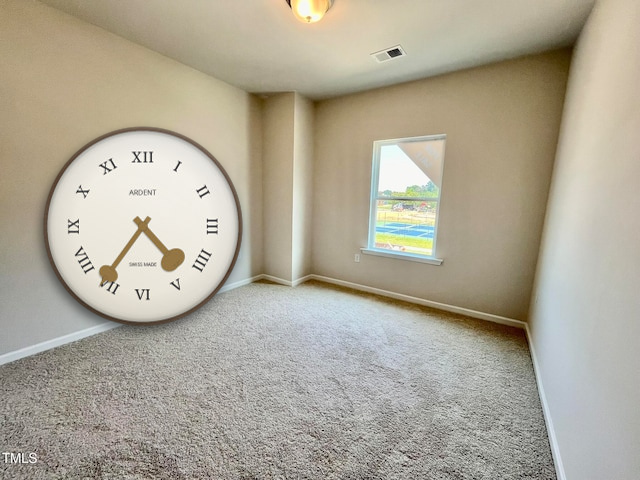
4:36
